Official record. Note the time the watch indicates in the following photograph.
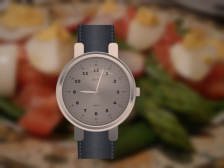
9:03
